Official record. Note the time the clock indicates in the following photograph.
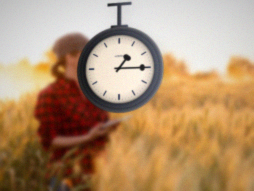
1:15
